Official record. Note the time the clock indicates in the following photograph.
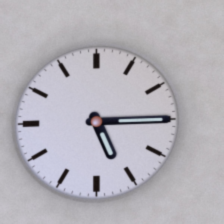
5:15
